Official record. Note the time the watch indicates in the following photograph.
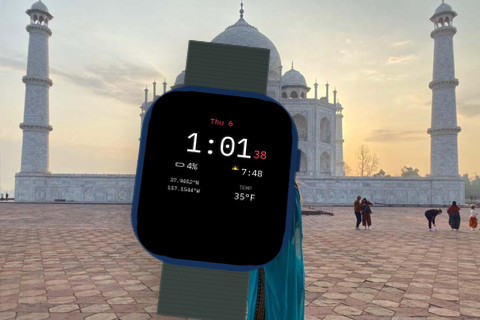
1:01:38
